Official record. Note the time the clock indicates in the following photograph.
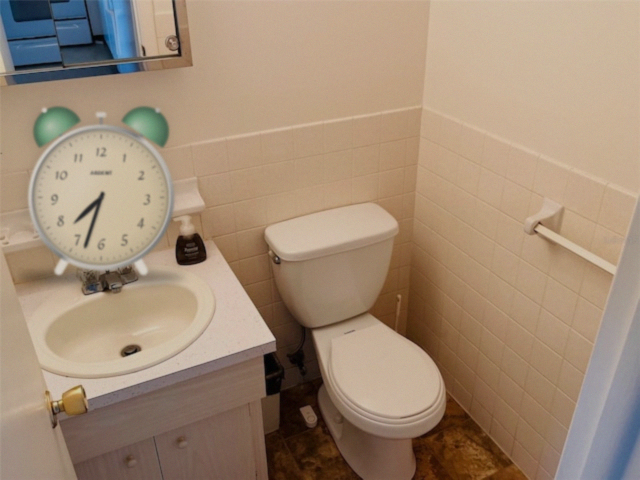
7:33
